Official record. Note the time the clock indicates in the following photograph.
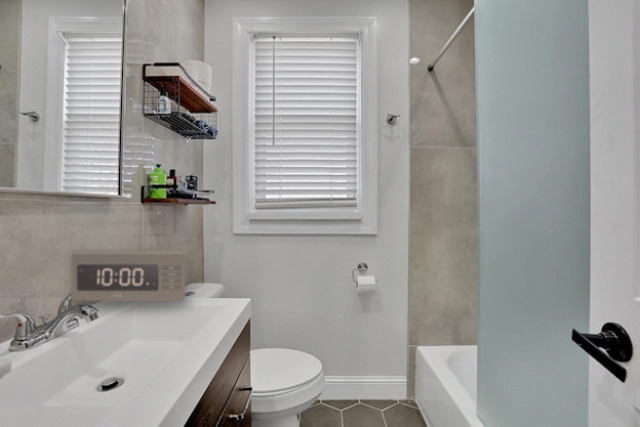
10:00
